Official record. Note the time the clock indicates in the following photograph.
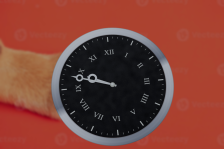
9:48
